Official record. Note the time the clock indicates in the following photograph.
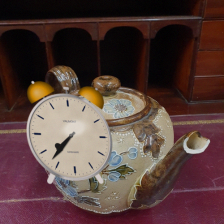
7:37
